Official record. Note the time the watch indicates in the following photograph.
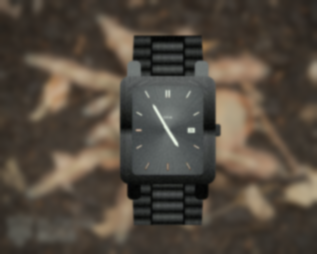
4:55
